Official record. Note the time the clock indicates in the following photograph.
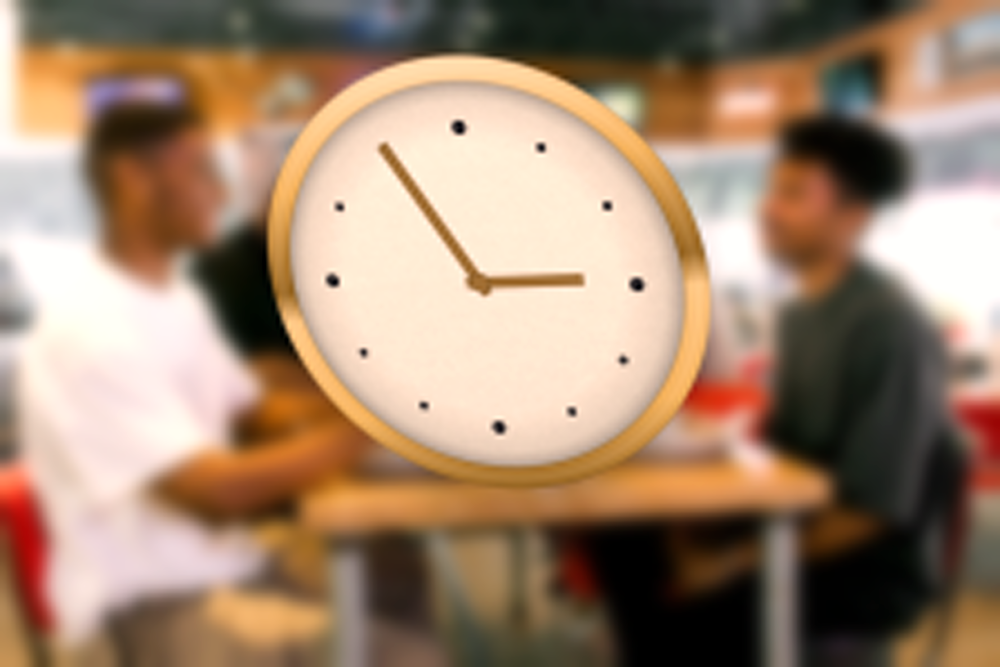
2:55
